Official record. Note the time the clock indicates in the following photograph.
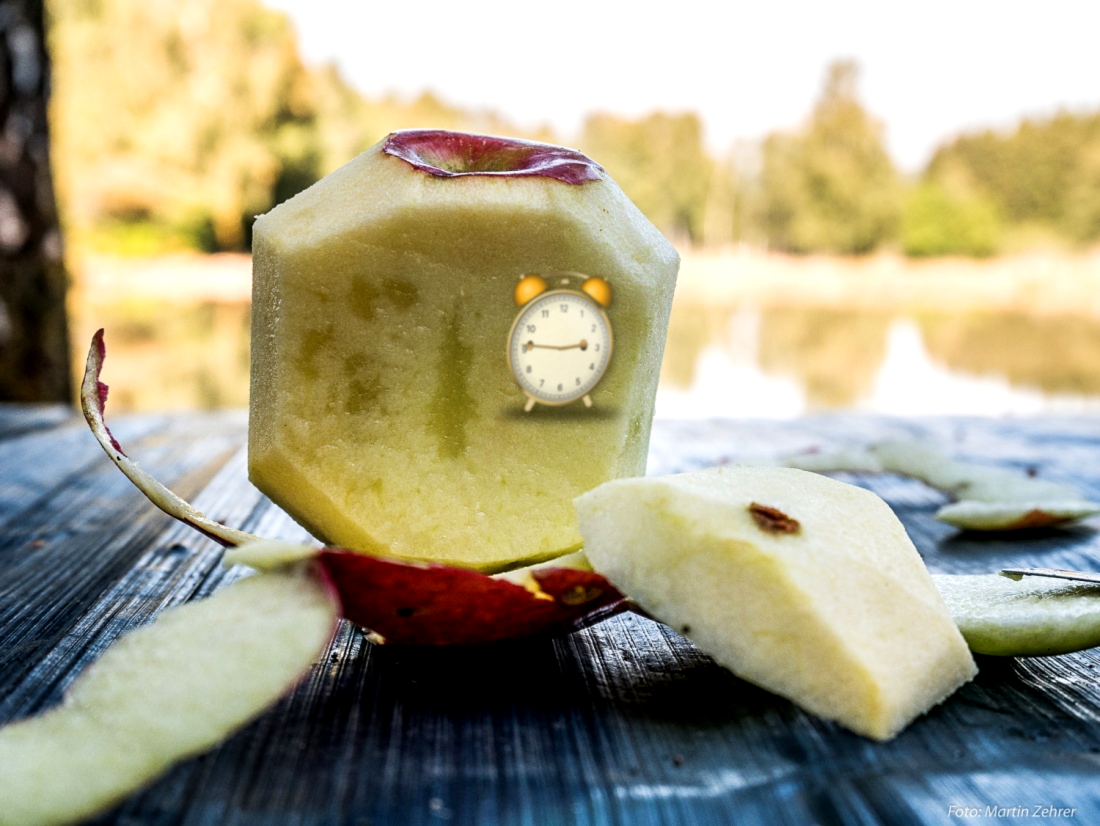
2:46
